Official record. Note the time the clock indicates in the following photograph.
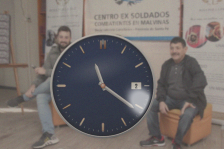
11:21
